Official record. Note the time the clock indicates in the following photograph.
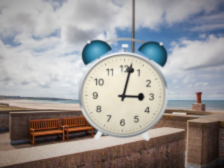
3:02
